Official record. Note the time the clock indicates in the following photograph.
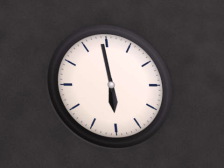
5:59
